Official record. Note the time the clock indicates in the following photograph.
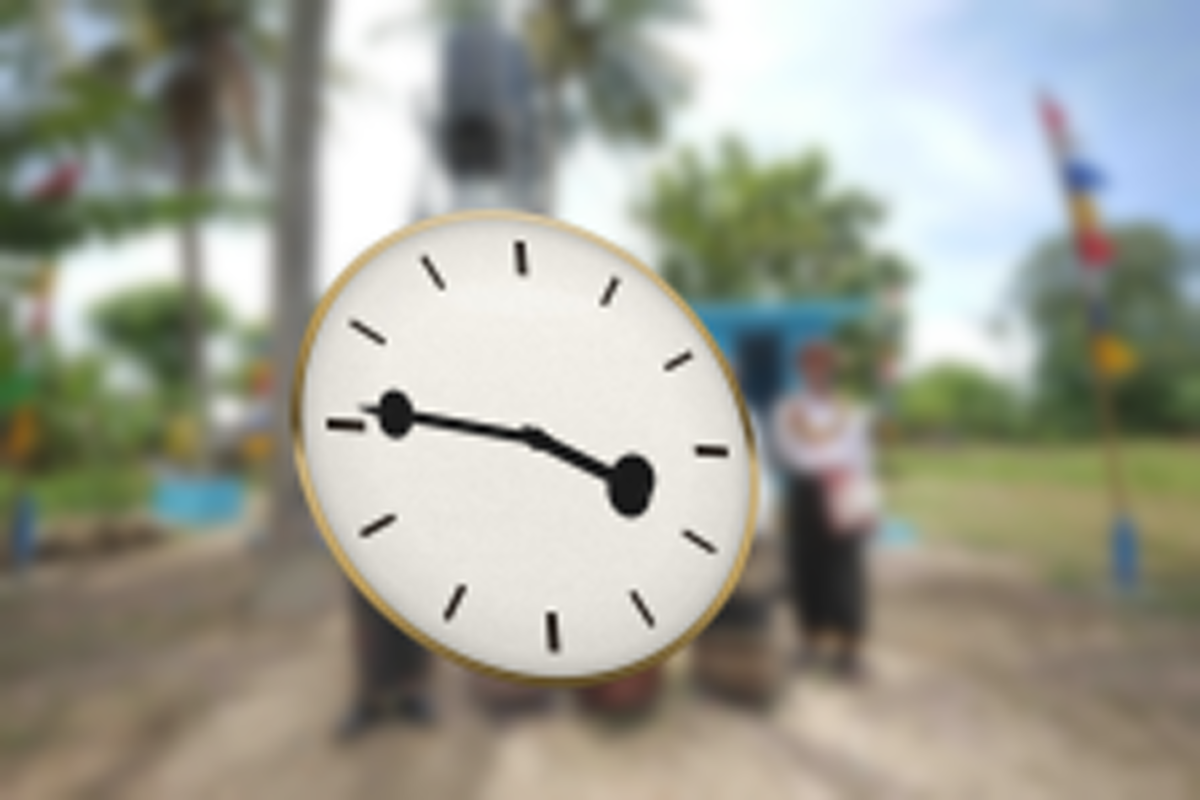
3:46
